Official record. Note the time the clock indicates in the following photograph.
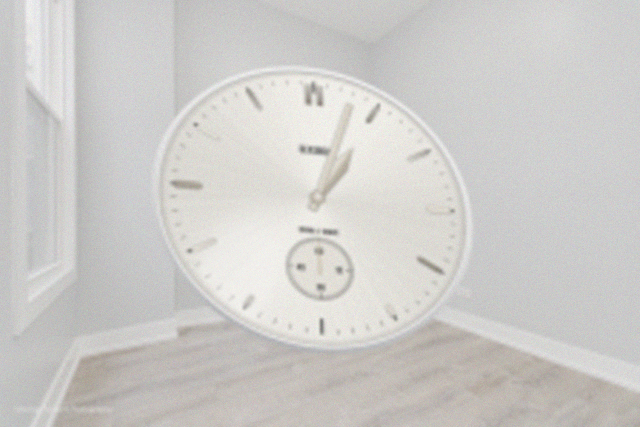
1:03
